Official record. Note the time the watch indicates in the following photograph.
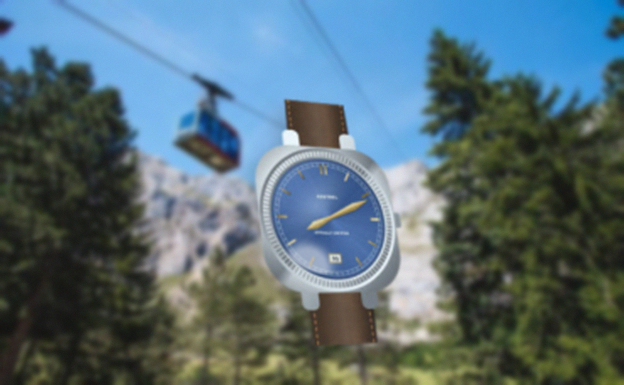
8:11
